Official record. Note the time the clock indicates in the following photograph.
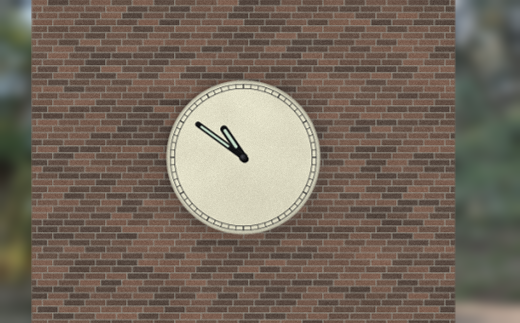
10:51
